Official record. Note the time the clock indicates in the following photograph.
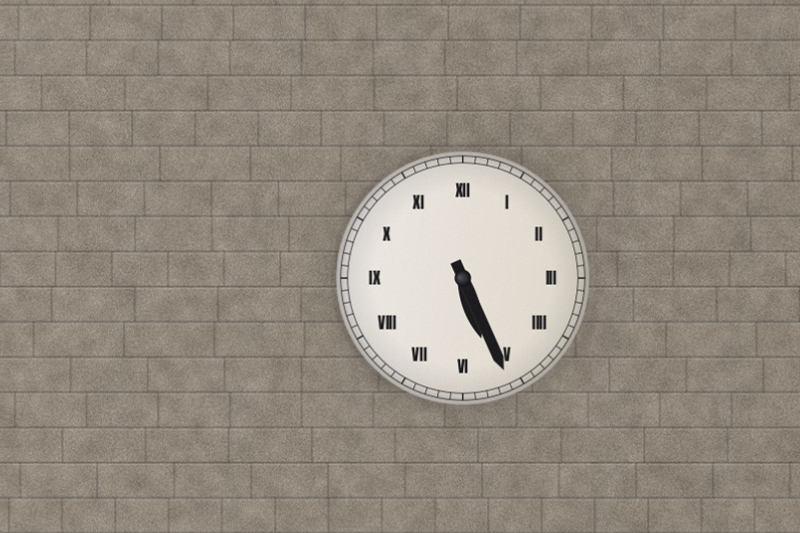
5:26
